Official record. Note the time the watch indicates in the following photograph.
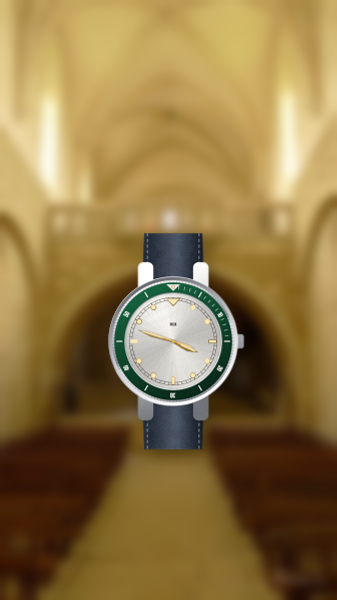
3:48
